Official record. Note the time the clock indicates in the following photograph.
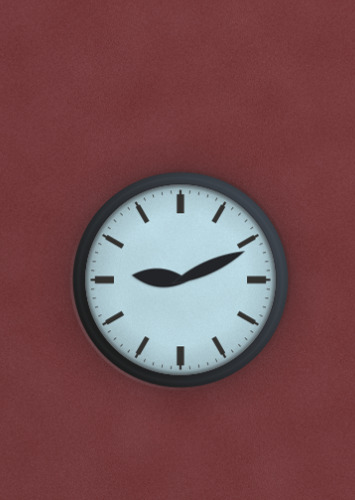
9:11
